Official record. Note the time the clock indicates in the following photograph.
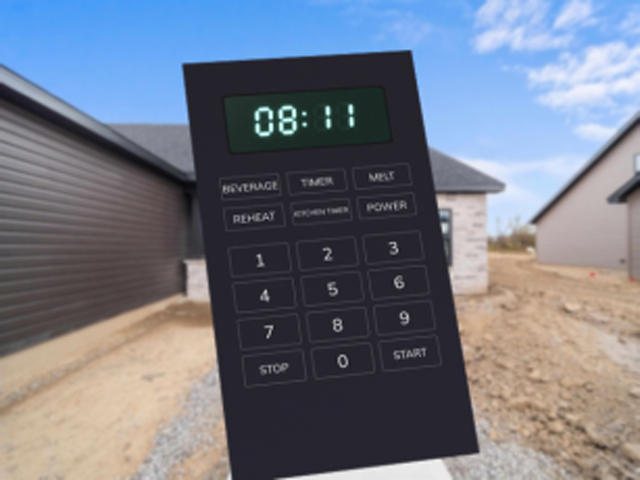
8:11
